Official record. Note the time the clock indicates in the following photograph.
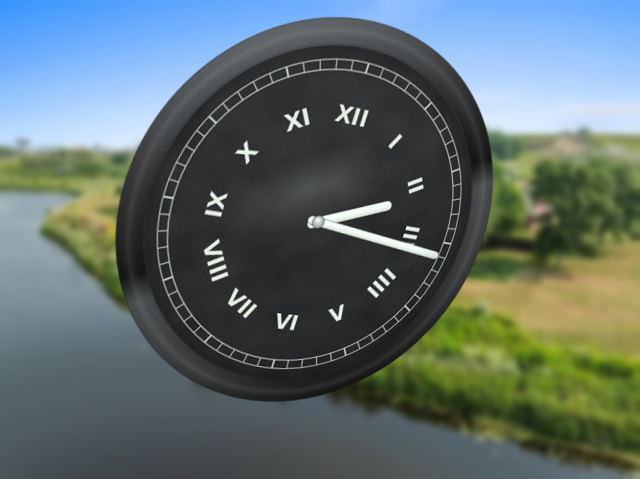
2:16
